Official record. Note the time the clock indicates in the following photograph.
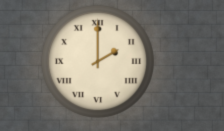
2:00
